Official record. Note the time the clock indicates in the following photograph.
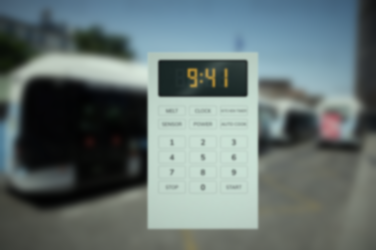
9:41
